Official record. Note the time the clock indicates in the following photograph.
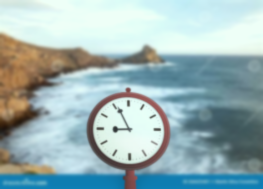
8:56
